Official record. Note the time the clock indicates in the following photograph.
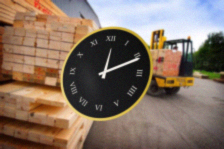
12:11
